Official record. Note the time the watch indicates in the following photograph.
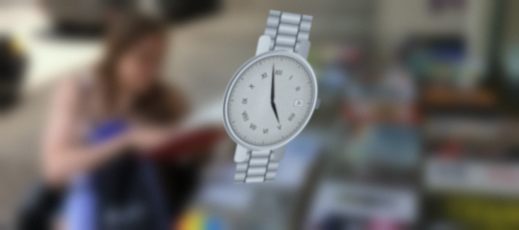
4:58
